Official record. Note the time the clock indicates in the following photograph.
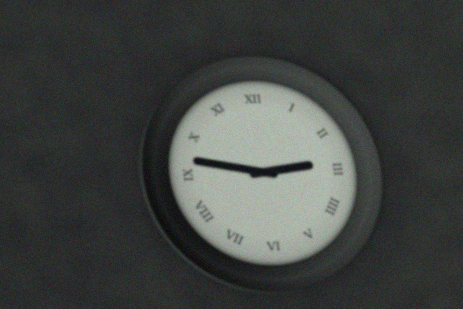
2:47
